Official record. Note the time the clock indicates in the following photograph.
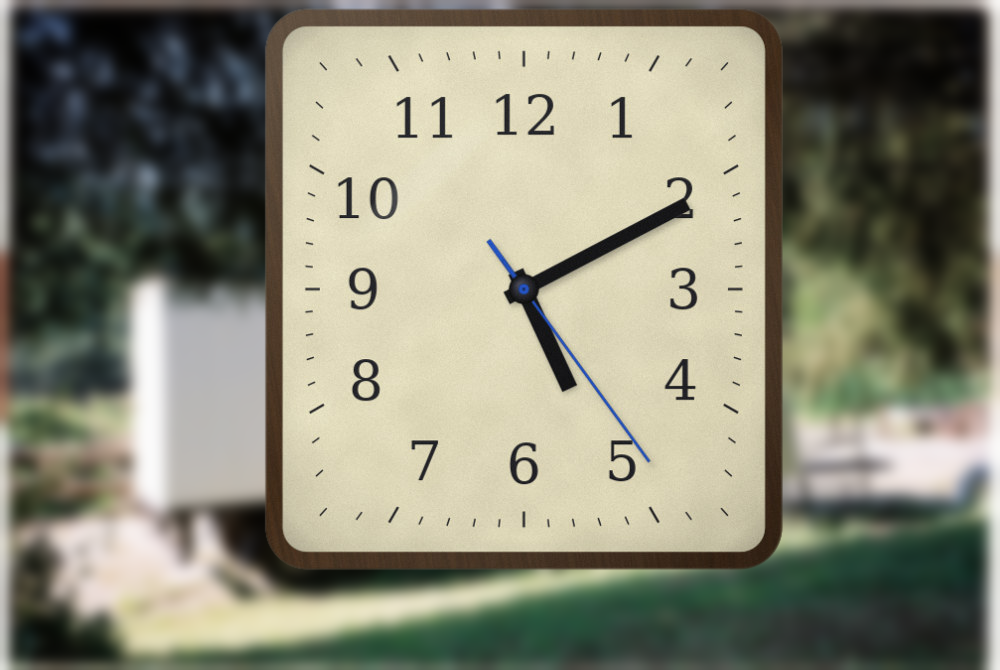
5:10:24
